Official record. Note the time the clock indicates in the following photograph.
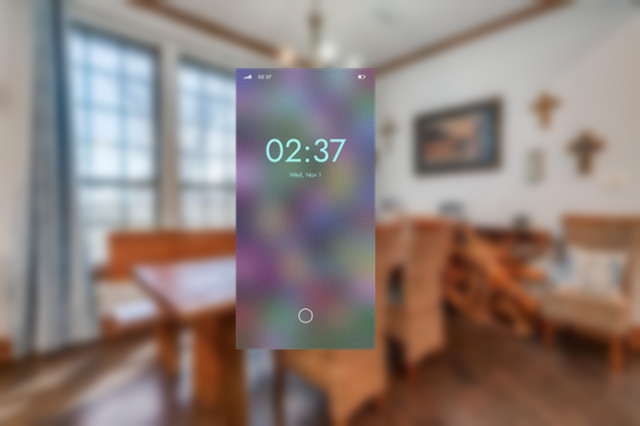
2:37
